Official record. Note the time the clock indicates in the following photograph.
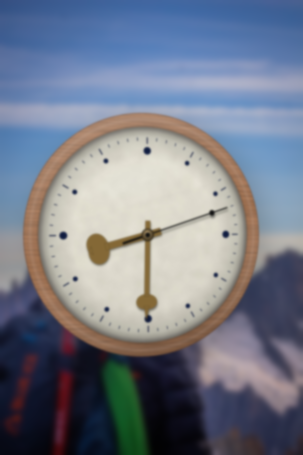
8:30:12
